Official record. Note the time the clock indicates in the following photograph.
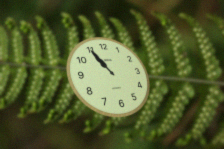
10:55
